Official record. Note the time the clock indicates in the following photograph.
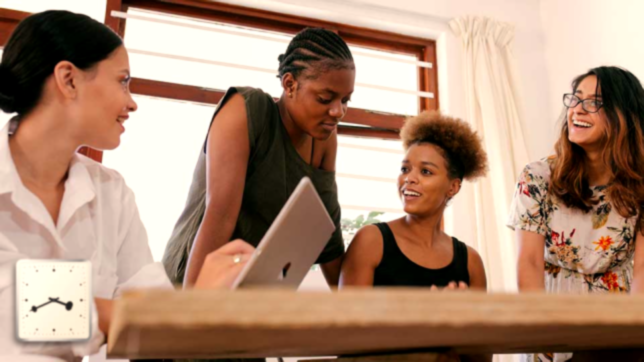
3:41
